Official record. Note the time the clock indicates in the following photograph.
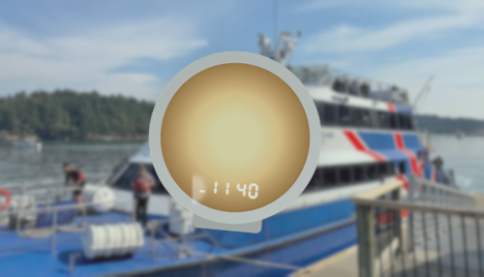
11:40
